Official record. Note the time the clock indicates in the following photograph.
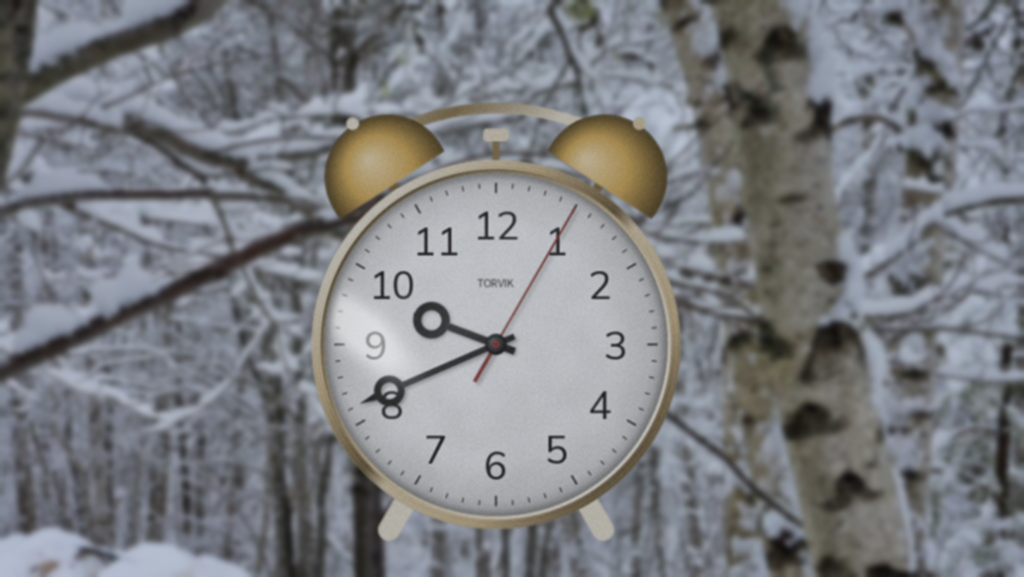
9:41:05
